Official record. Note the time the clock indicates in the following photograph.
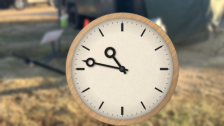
10:47
